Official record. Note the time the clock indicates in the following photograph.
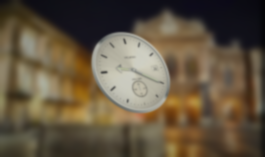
9:20
